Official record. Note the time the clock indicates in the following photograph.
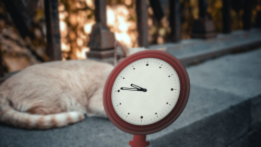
9:46
